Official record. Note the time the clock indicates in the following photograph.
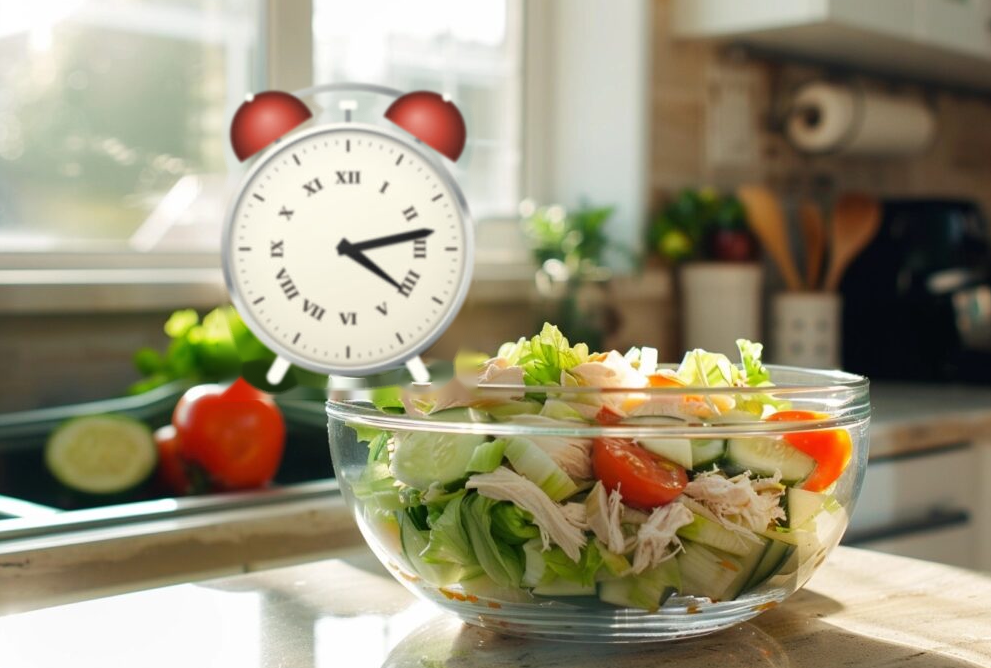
4:13
